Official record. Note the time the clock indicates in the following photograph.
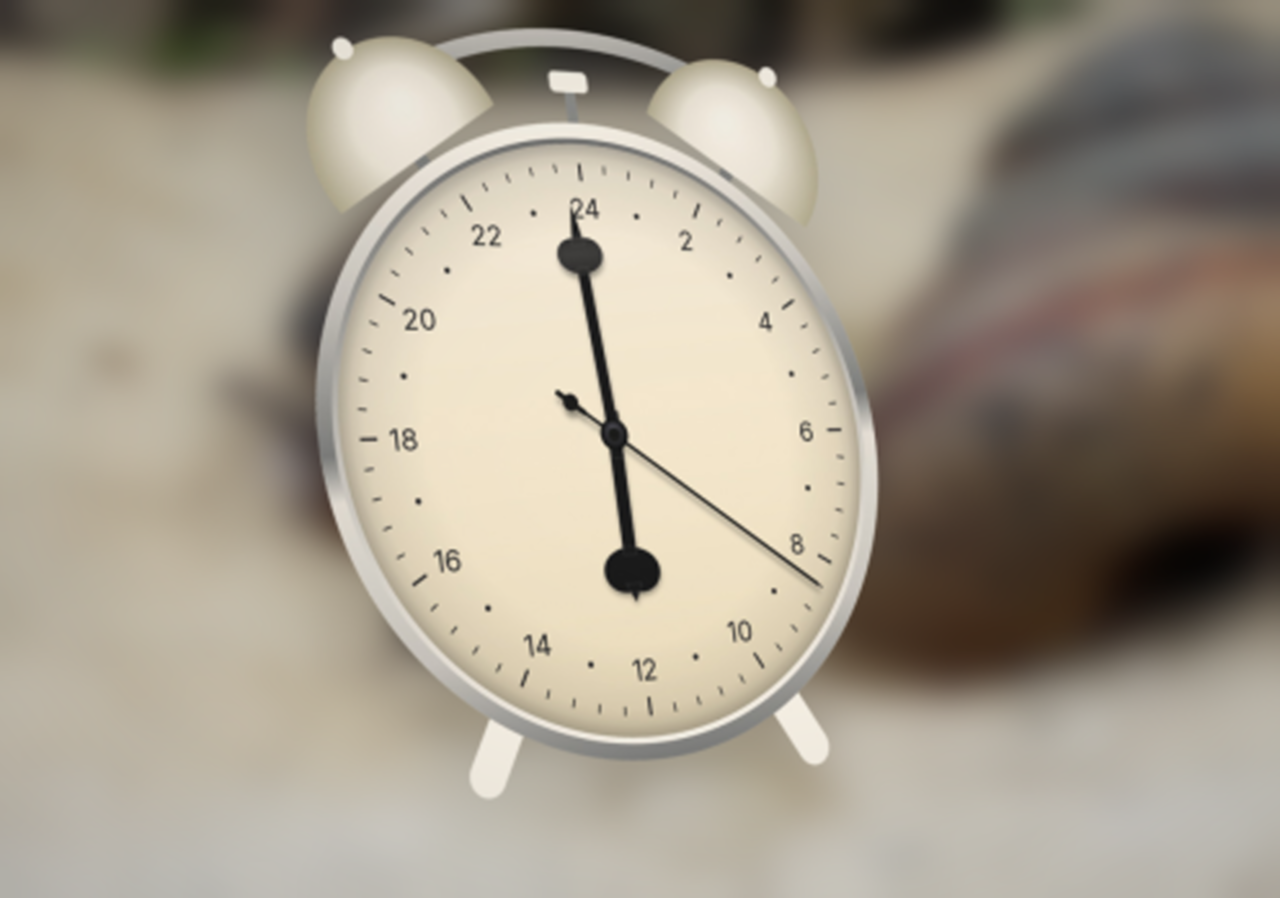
11:59:21
